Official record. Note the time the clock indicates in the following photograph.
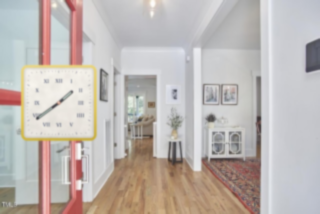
1:39
